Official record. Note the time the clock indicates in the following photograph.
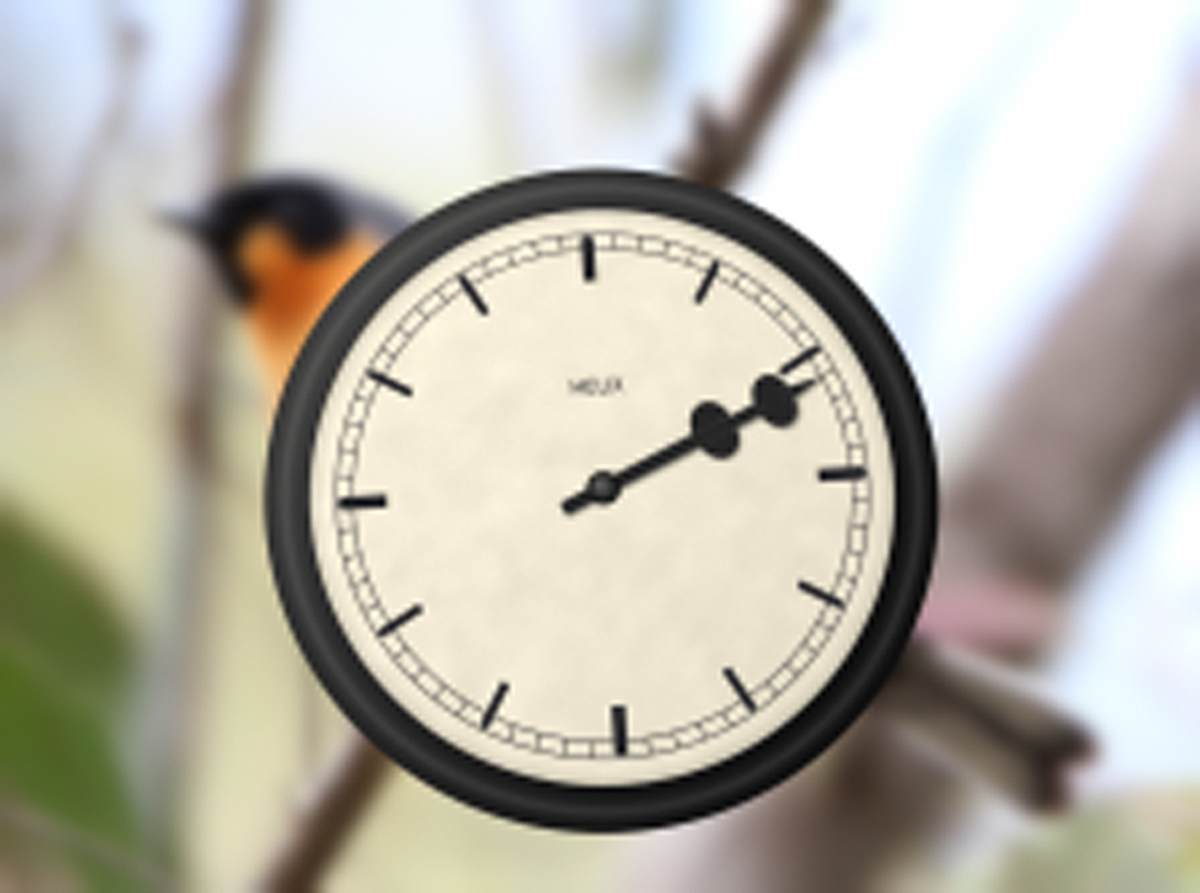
2:11
